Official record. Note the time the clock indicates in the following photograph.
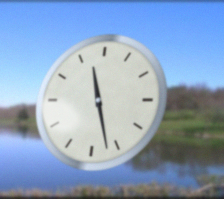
11:27
